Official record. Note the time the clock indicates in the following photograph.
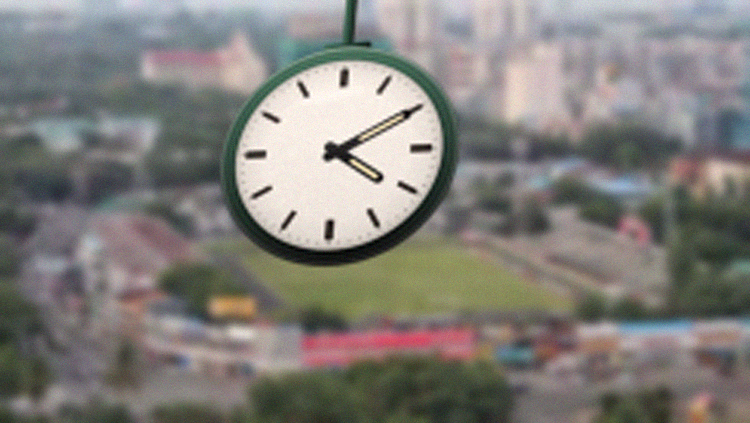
4:10
